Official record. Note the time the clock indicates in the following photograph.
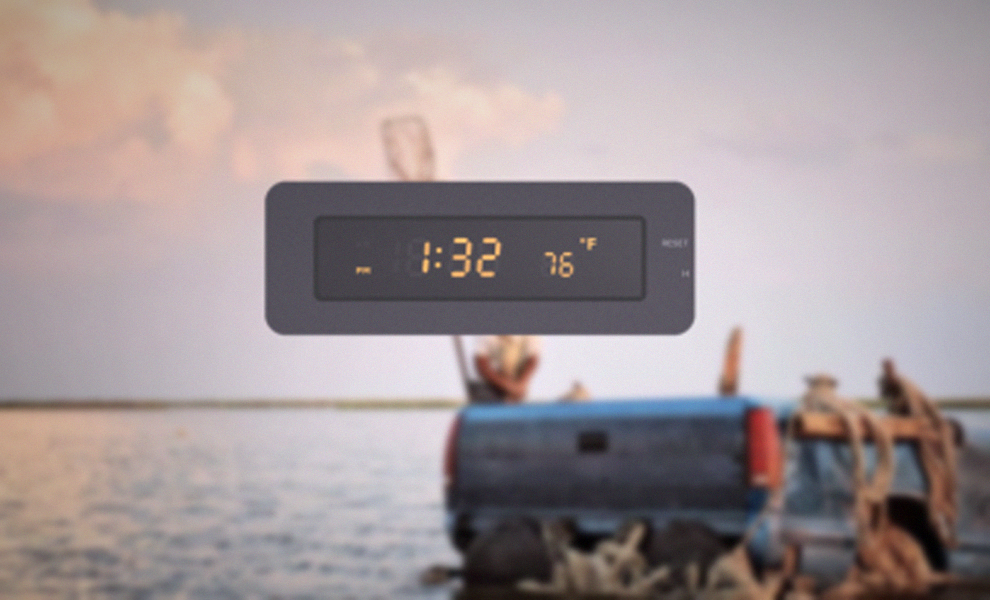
1:32
